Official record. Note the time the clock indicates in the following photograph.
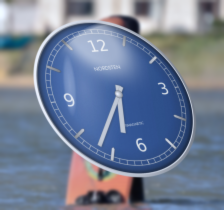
6:37
